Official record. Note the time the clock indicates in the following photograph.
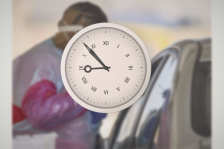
8:53
